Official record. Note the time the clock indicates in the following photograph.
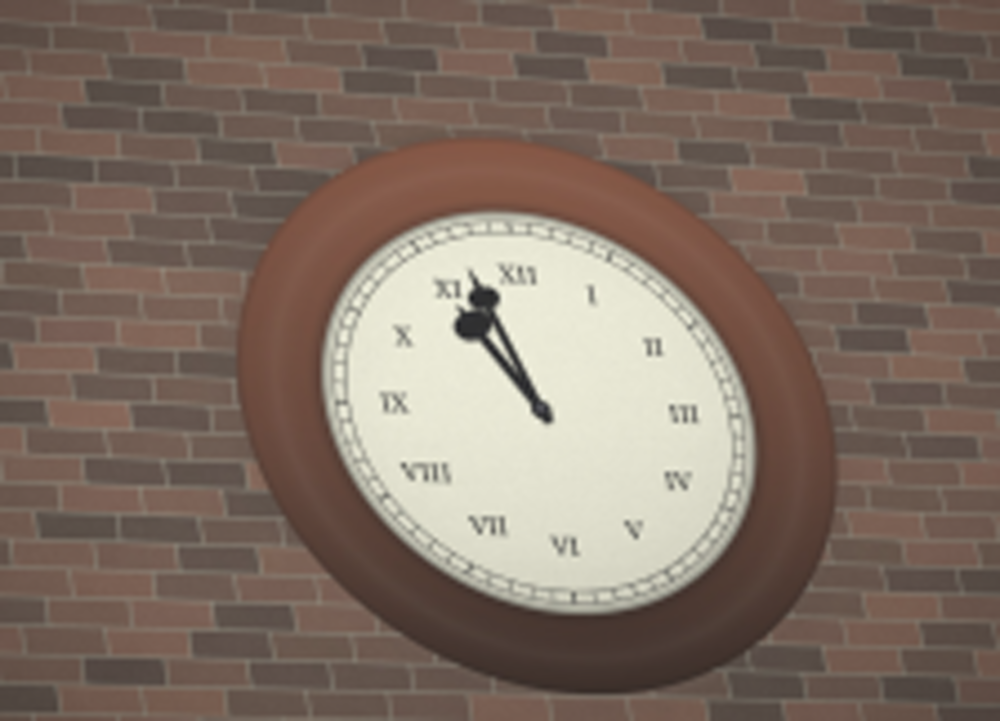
10:57
